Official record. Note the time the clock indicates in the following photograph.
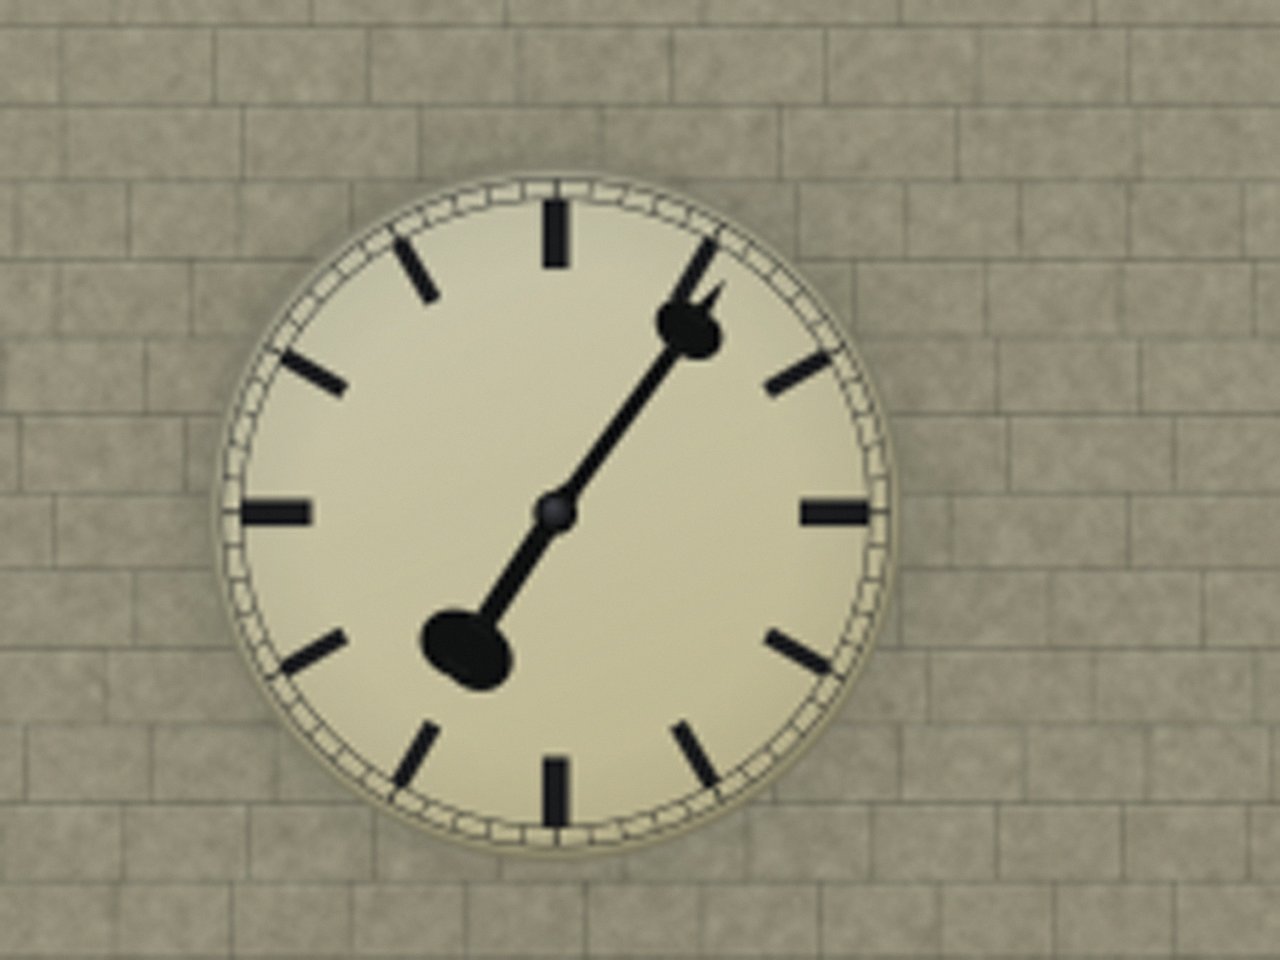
7:06
